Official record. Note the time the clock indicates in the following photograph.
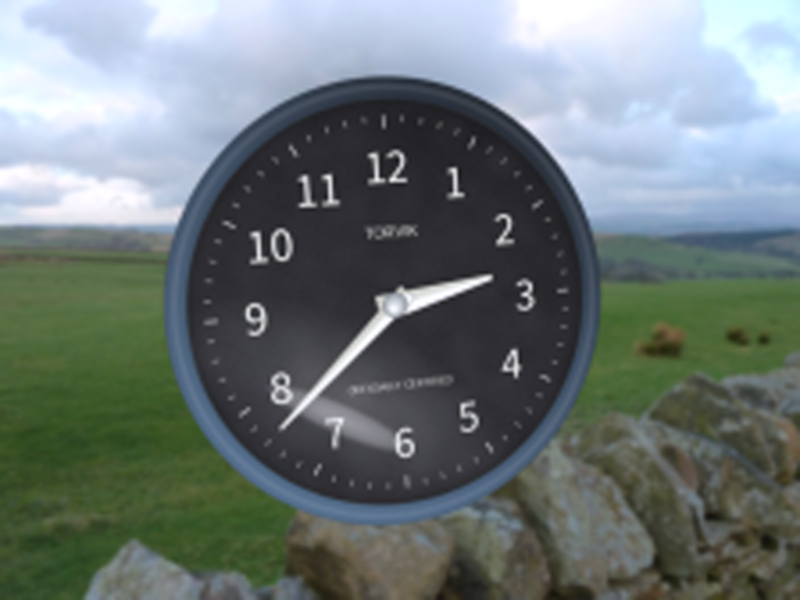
2:38
